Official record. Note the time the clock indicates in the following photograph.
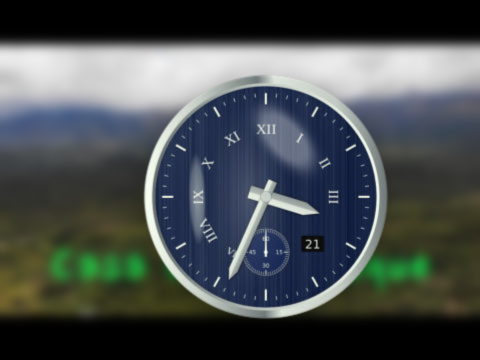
3:34
